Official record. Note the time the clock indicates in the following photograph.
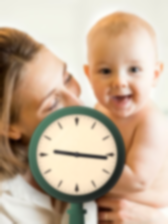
9:16
